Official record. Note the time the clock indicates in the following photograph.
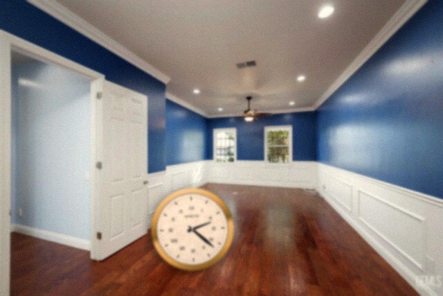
2:22
